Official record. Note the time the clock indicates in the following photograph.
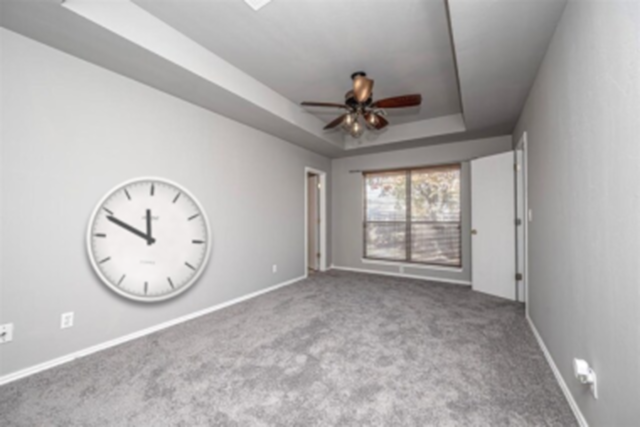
11:49
